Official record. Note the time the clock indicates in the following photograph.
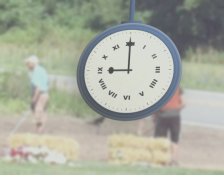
9:00
